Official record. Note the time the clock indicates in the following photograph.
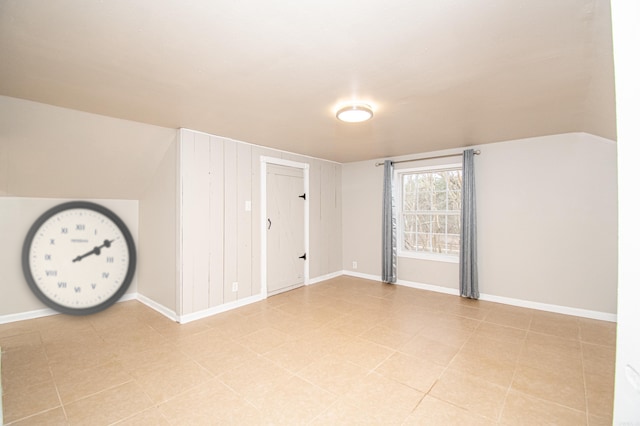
2:10
